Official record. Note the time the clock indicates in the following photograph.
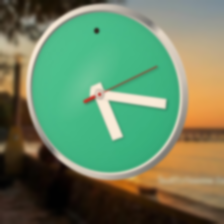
5:16:11
